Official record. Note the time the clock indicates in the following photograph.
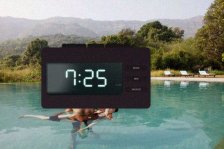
7:25
